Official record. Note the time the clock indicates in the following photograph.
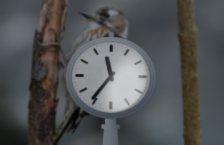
11:36
